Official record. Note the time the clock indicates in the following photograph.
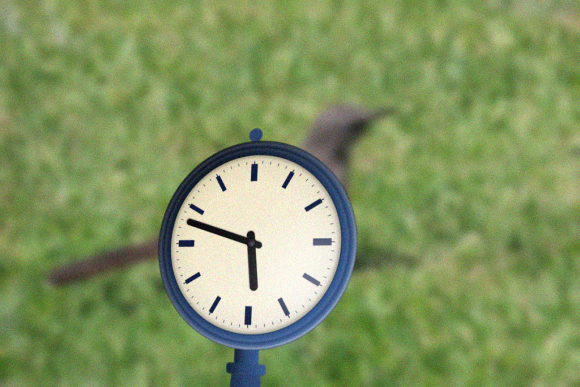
5:48
